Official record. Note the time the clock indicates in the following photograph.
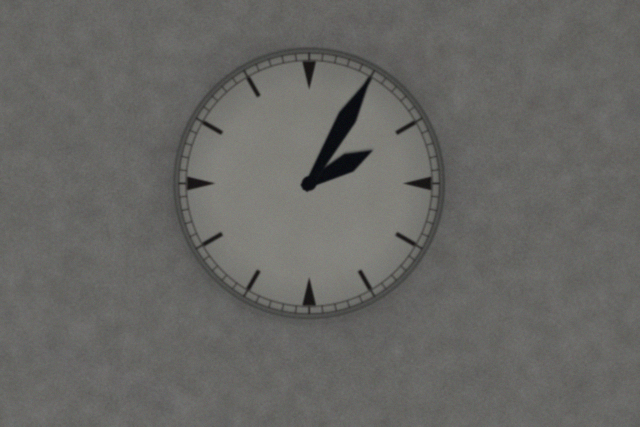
2:05
